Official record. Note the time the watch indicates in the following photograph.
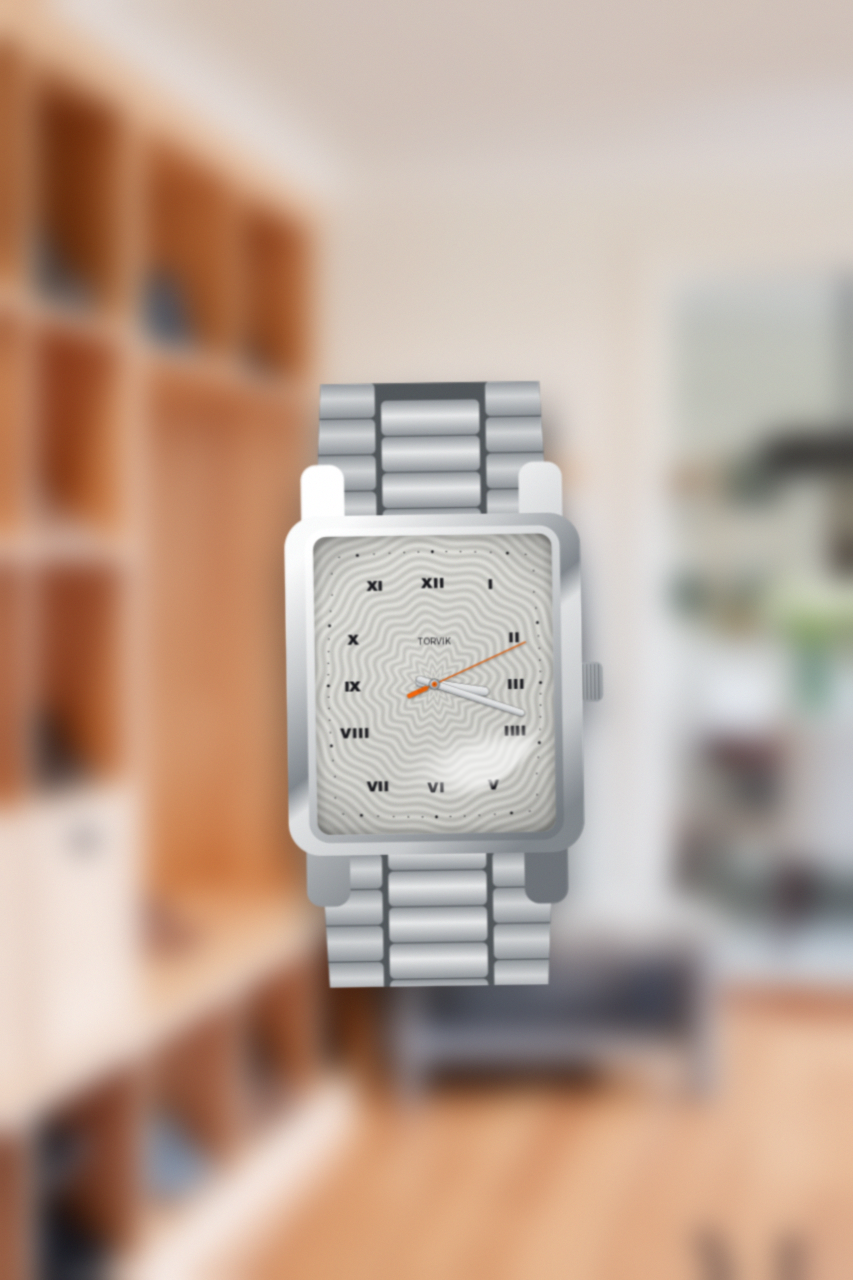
3:18:11
